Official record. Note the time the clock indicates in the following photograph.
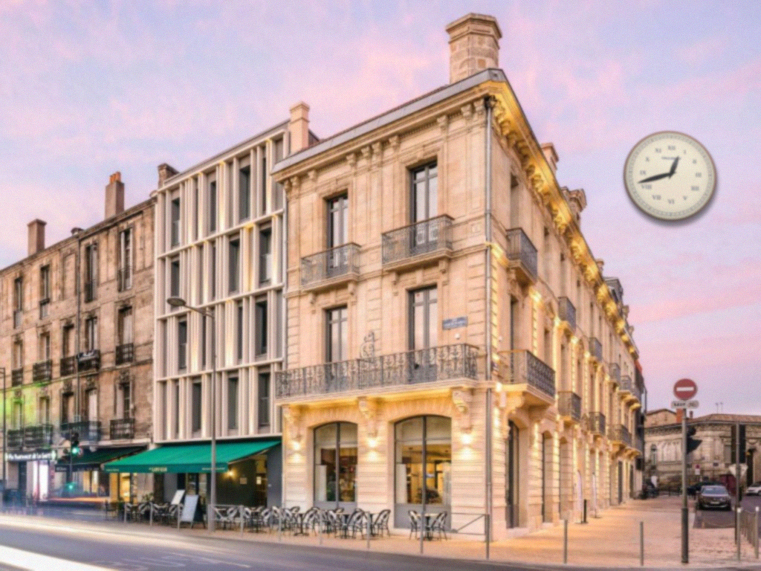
12:42
